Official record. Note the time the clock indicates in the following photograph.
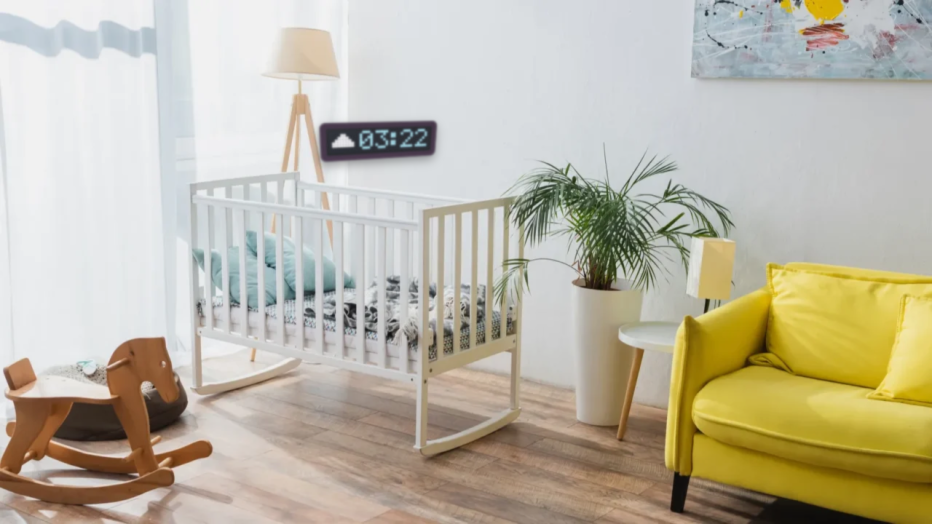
3:22
